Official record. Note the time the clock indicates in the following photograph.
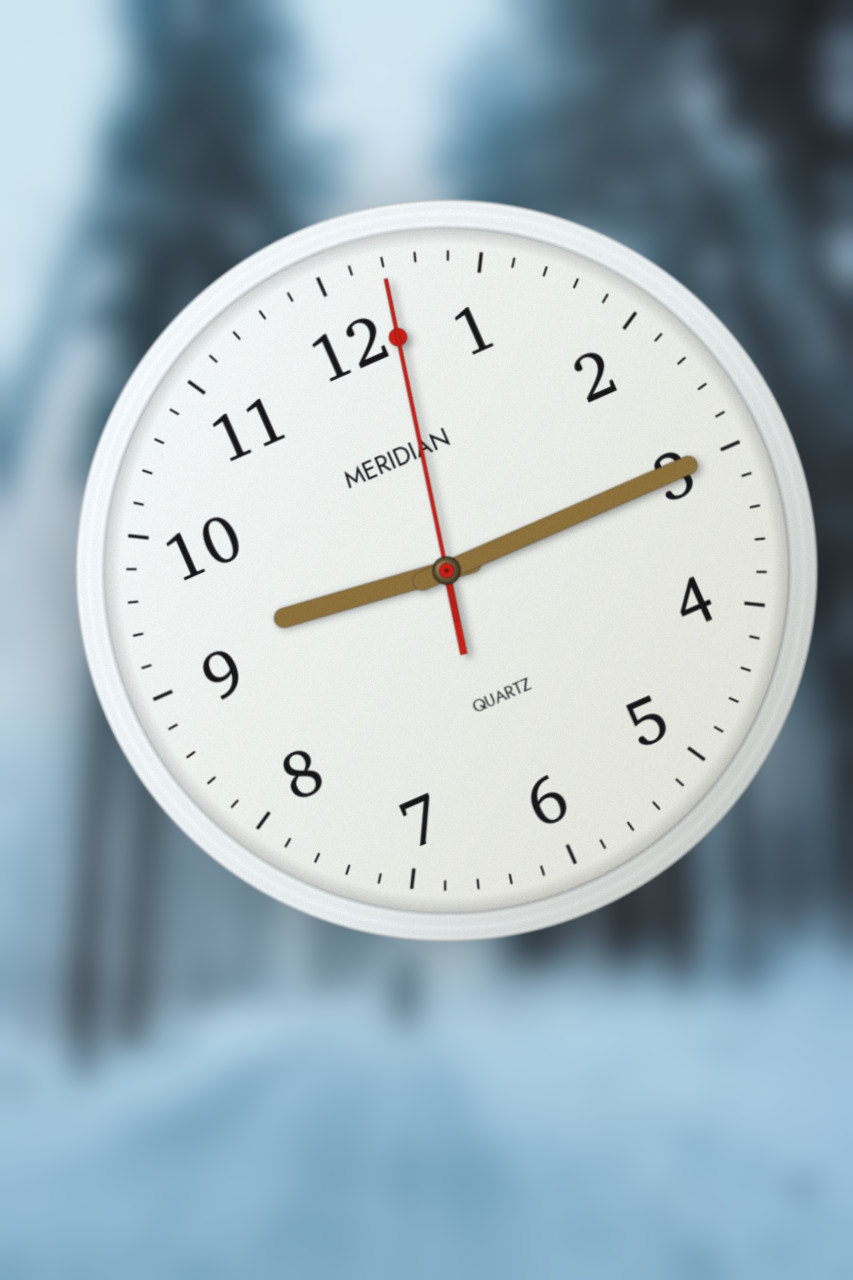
9:15:02
